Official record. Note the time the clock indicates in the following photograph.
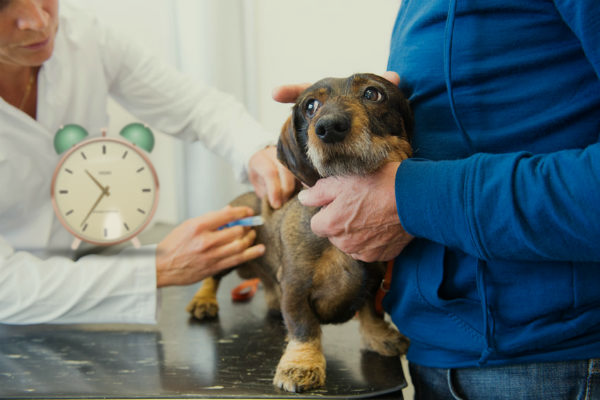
10:36
